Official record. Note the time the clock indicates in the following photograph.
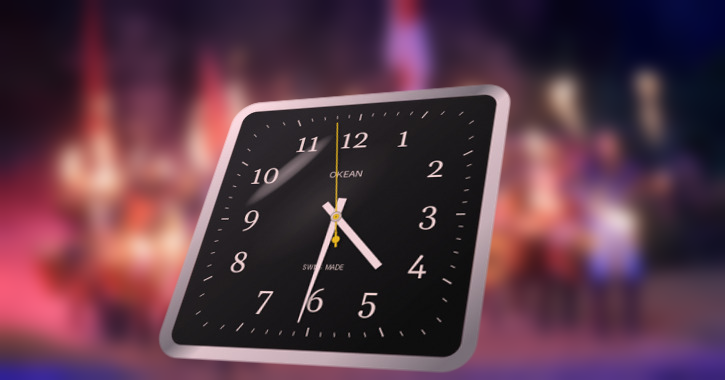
4:30:58
